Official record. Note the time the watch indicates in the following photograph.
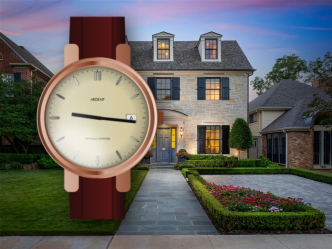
9:16
